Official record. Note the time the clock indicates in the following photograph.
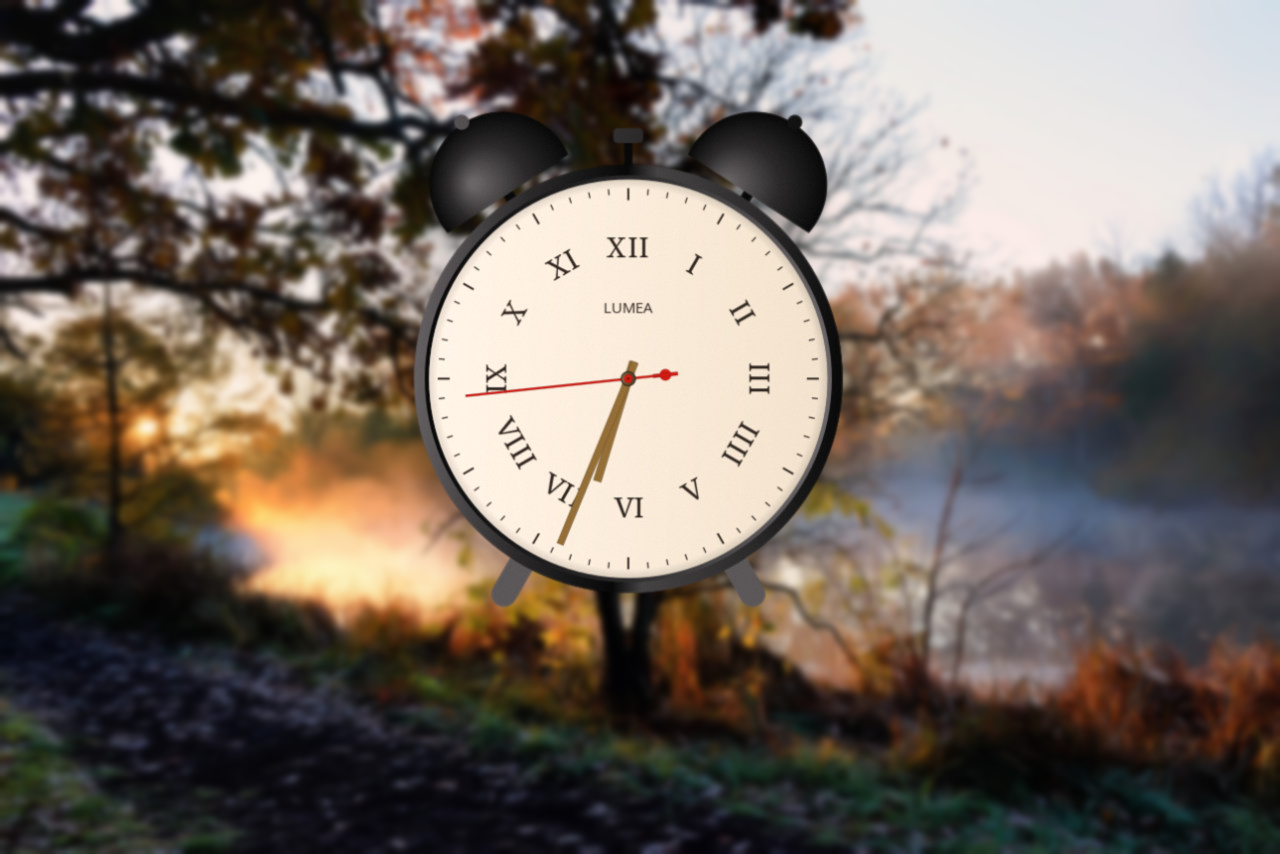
6:33:44
